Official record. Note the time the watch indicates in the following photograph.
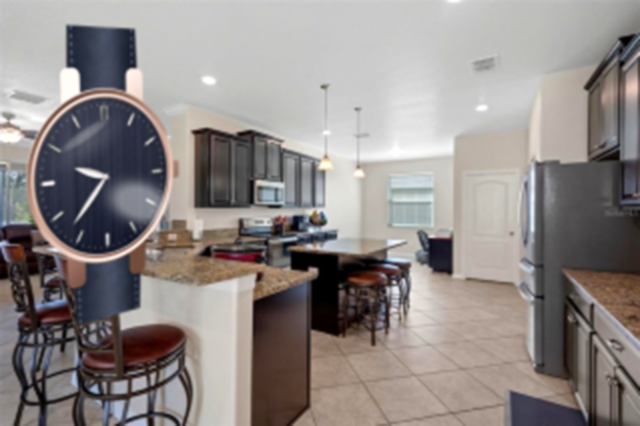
9:37
